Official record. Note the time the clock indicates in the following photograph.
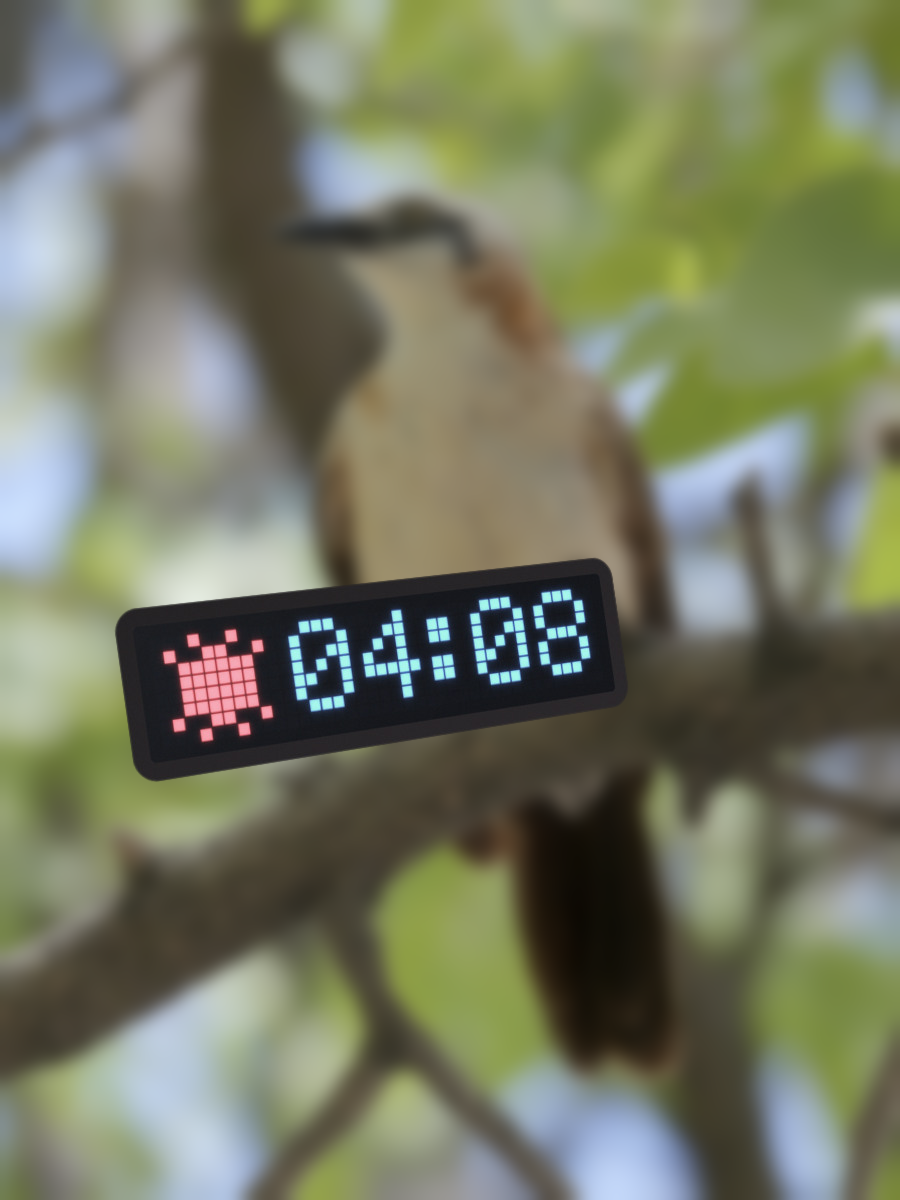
4:08
